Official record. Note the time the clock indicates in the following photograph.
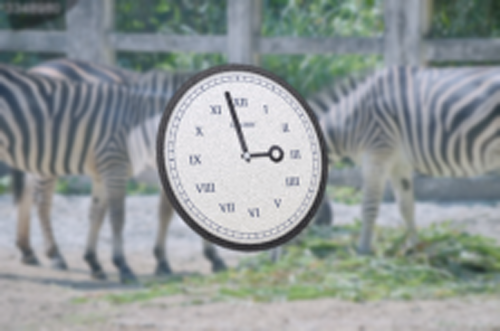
2:58
